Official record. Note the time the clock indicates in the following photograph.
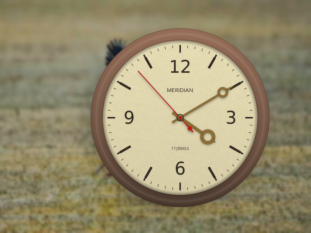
4:09:53
